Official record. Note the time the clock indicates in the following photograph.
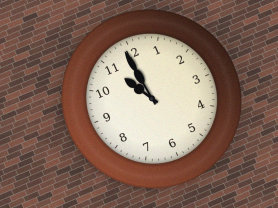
10:59
